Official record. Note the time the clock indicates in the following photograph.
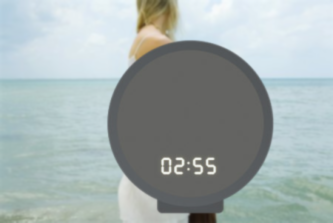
2:55
